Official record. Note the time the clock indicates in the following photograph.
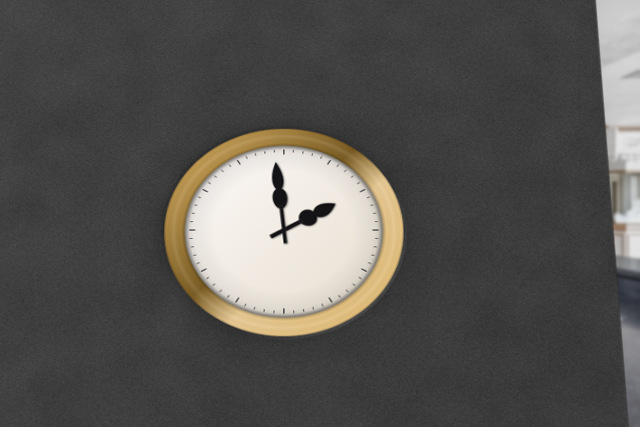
1:59
